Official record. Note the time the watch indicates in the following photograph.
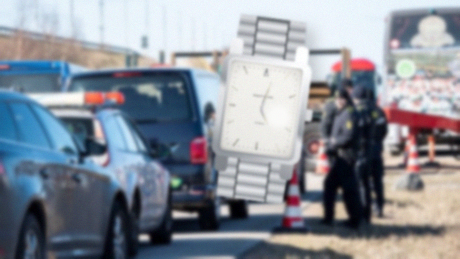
5:02
